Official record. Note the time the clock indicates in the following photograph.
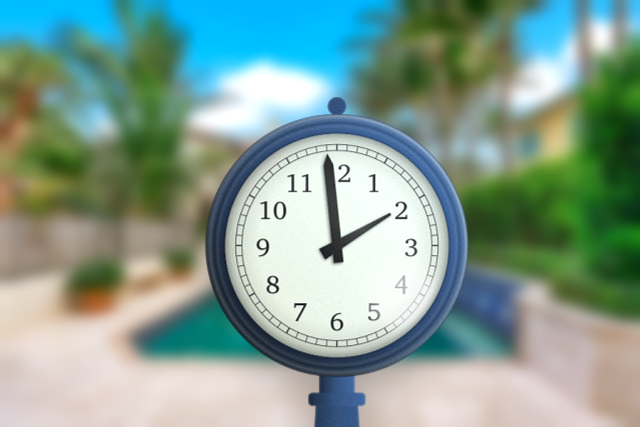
1:59
